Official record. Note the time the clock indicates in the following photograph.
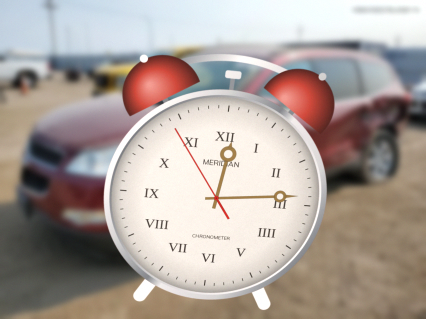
12:13:54
